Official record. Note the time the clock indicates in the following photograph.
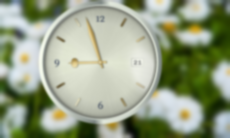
8:57
